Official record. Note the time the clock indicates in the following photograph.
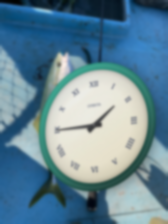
1:45
